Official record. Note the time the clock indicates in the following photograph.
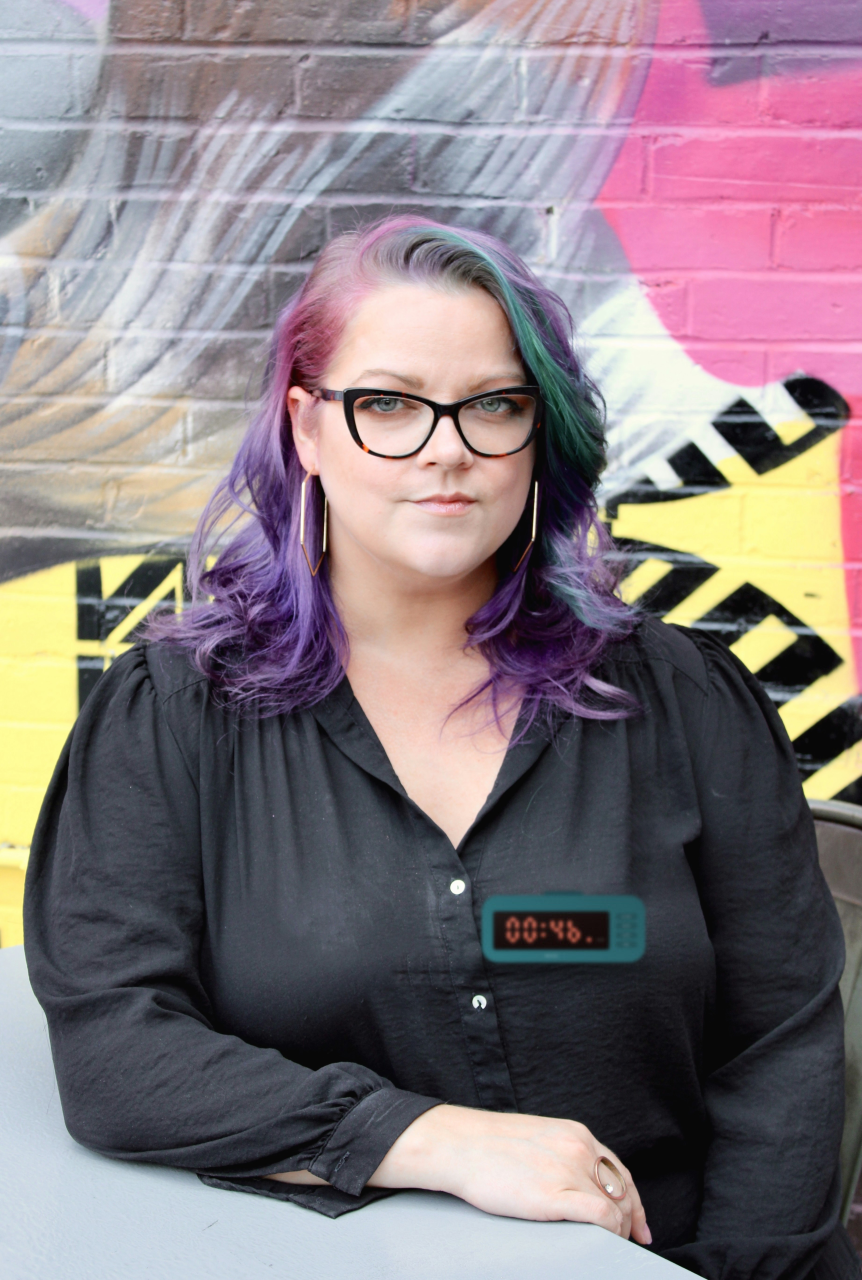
0:46
